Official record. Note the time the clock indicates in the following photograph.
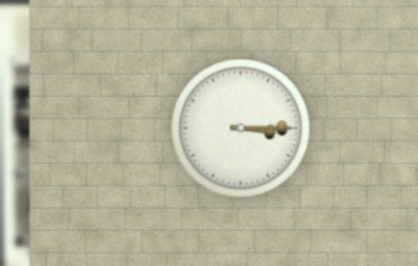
3:15
